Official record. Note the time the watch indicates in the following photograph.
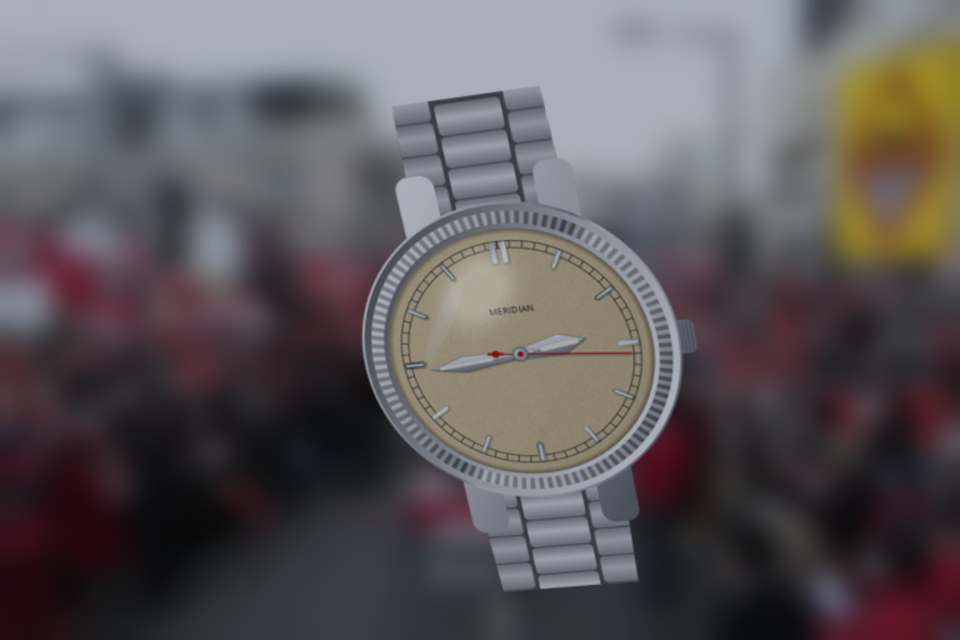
2:44:16
